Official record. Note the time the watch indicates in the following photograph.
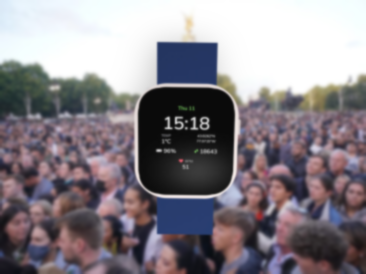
15:18
